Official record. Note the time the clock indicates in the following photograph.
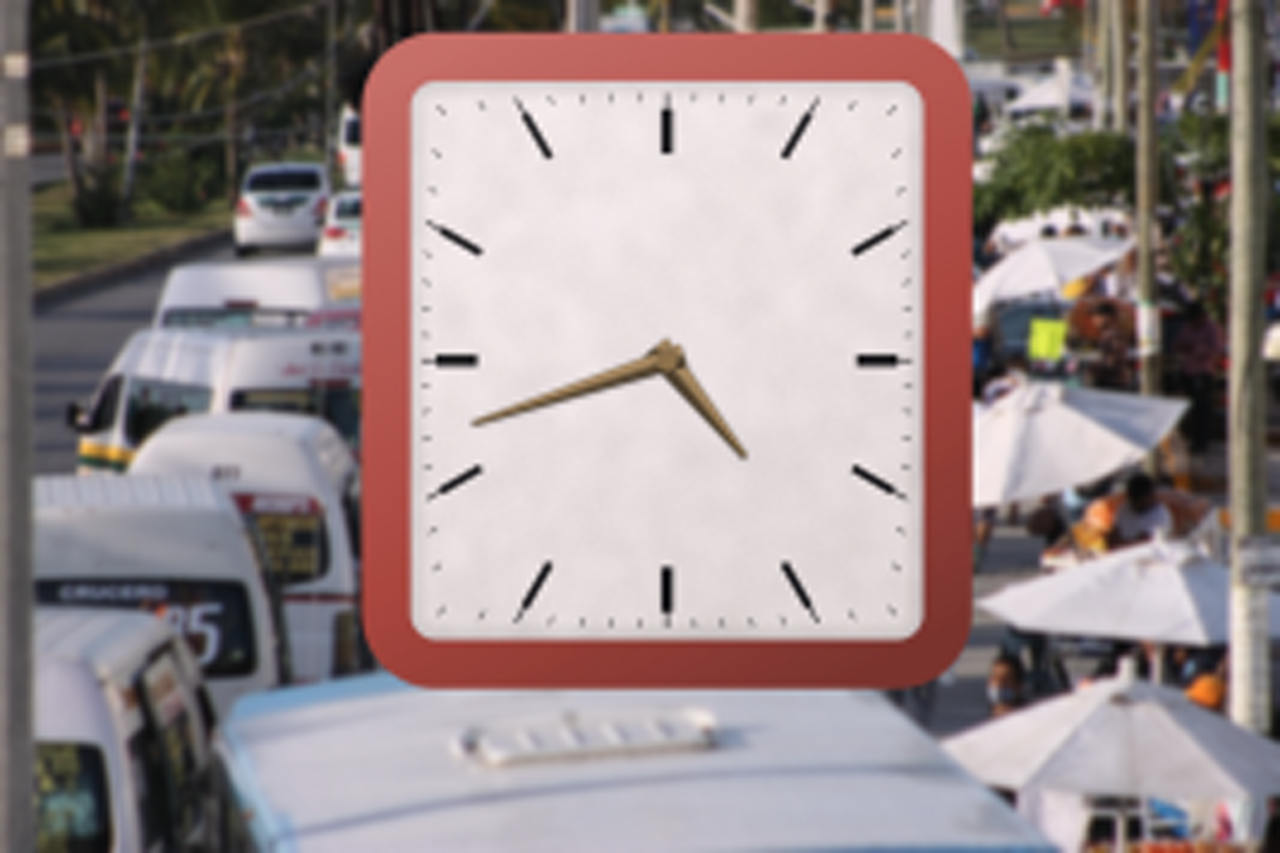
4:42
